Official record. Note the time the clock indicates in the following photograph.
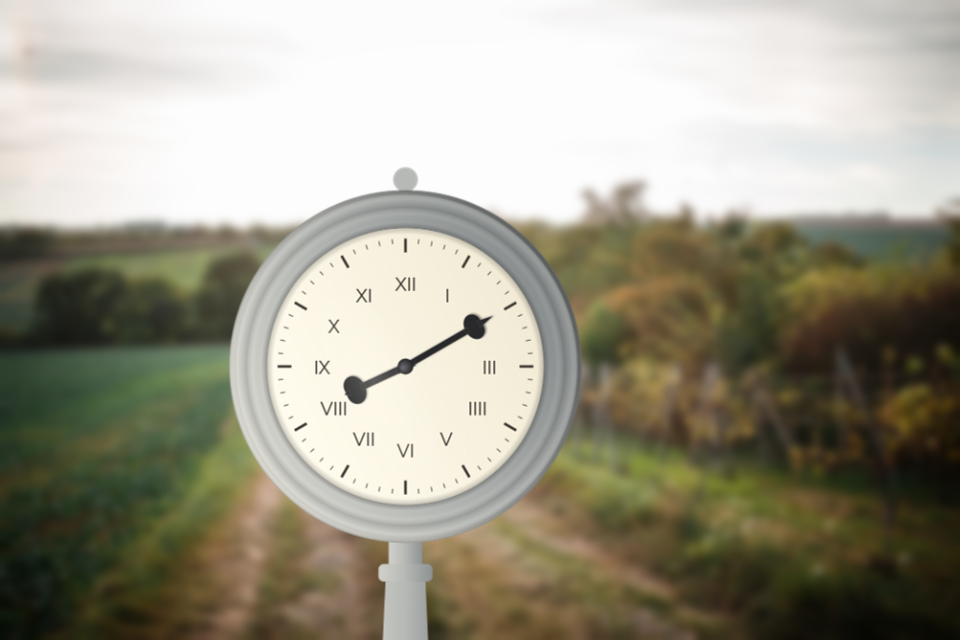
8:10
